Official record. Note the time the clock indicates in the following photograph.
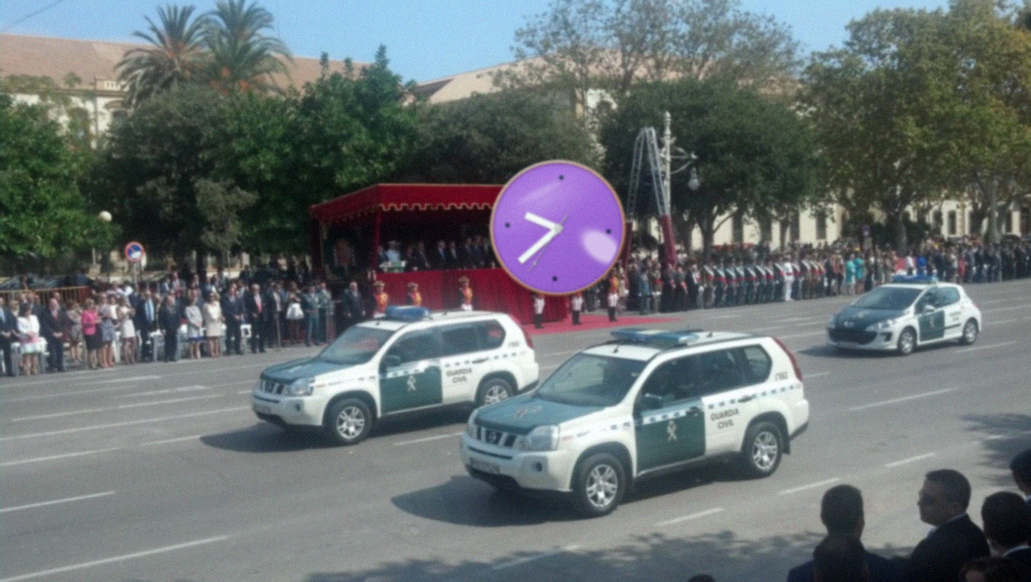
9:37:35
